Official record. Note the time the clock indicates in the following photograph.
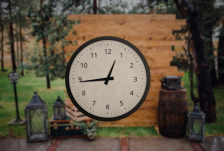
12:44
